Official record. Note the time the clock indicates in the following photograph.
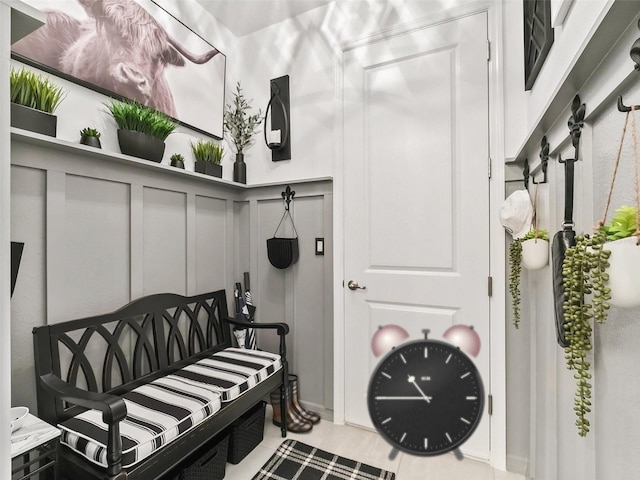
10:45
